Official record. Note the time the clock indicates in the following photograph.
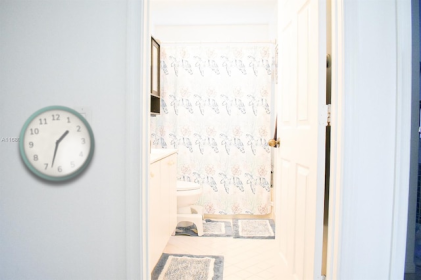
1:33
